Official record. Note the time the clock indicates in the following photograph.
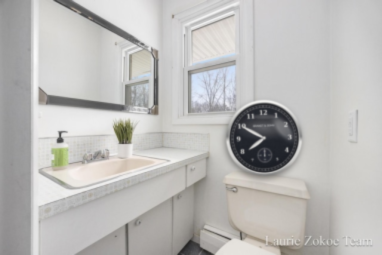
7:50
